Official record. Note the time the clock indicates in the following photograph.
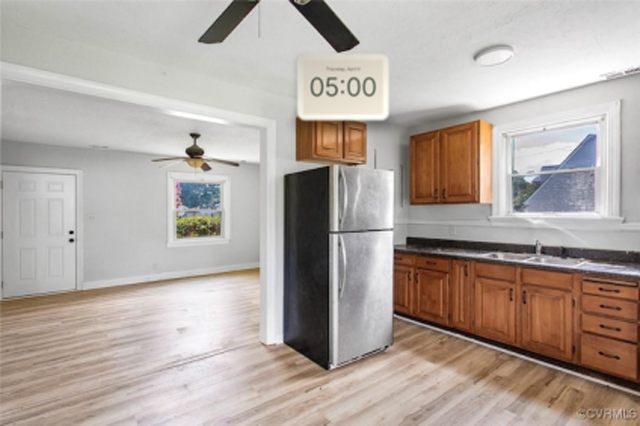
5:00
